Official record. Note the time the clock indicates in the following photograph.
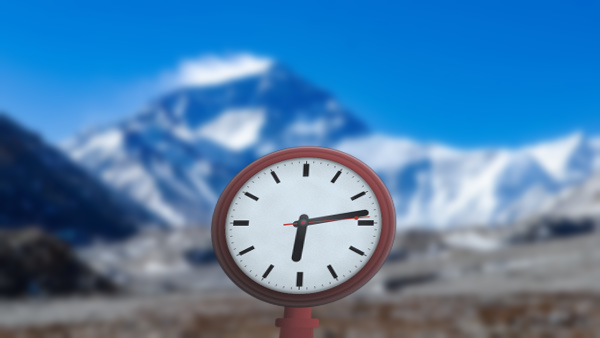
6:13:14
